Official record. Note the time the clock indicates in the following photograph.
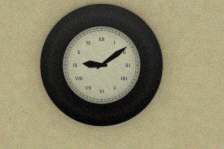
9:09
